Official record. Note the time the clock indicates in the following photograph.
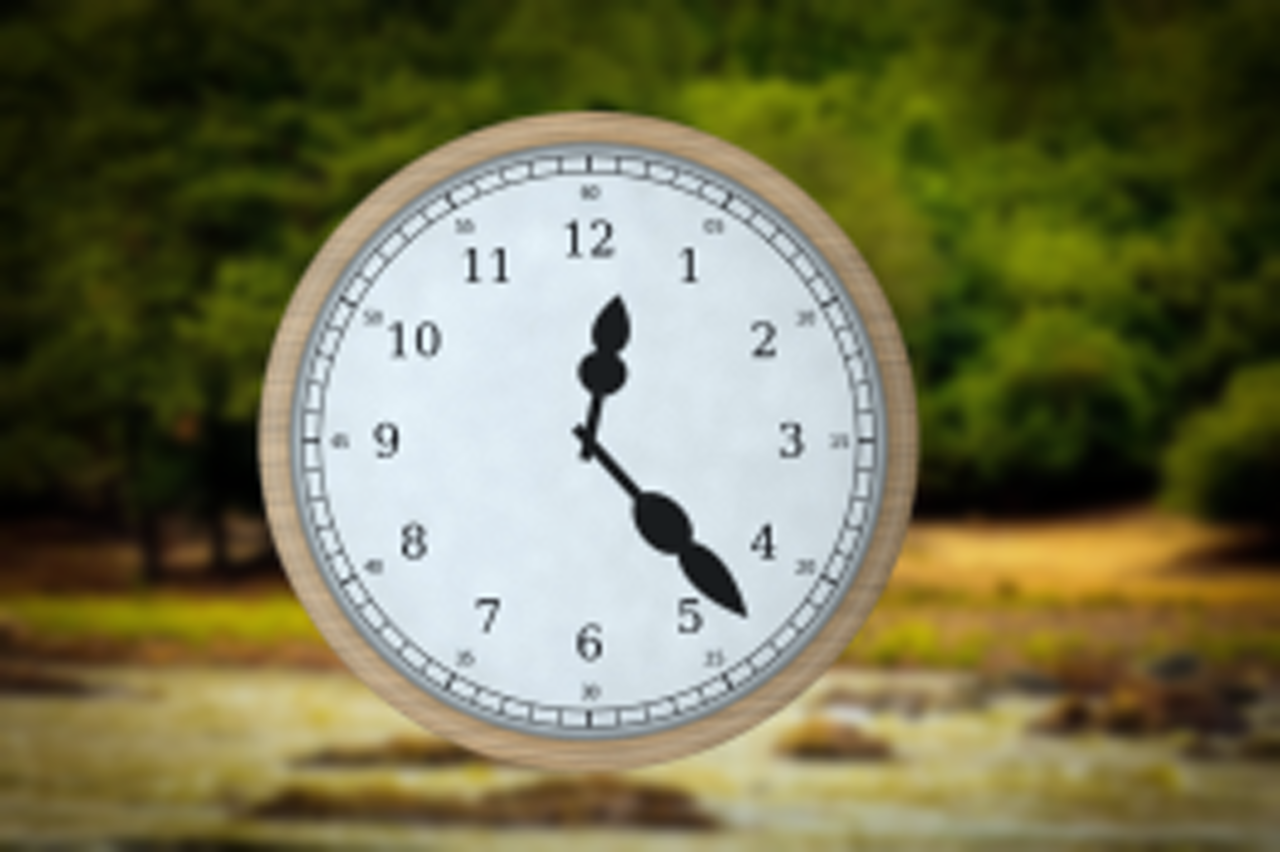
12:23
